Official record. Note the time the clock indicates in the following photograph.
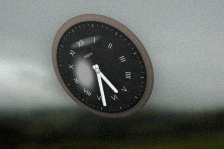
5:34
